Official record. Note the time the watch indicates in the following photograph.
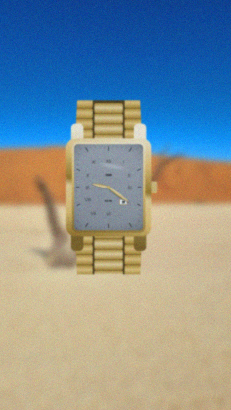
9:21
